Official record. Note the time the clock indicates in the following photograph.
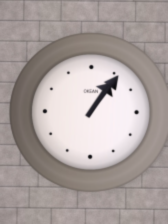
1:06
